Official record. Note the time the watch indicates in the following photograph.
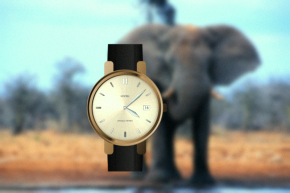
4:08
